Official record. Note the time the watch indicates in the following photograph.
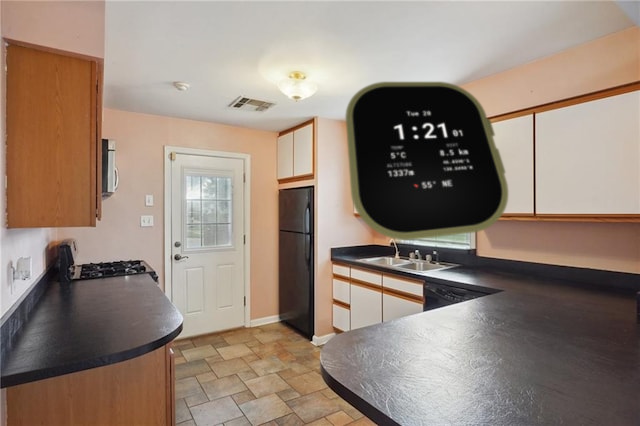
1:21:01
